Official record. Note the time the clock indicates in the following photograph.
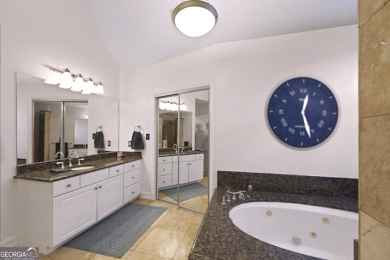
12:27
